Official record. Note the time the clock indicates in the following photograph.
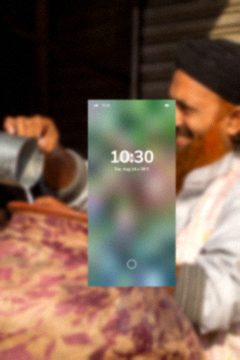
10:30
